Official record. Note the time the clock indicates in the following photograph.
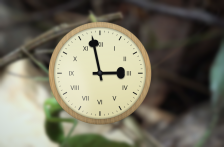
2:58
